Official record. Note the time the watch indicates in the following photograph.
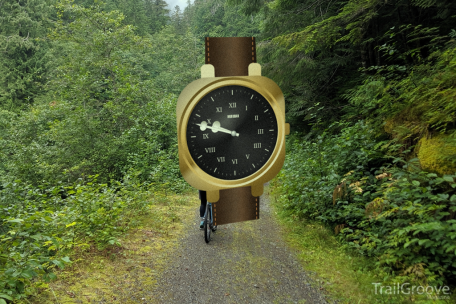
9:48
